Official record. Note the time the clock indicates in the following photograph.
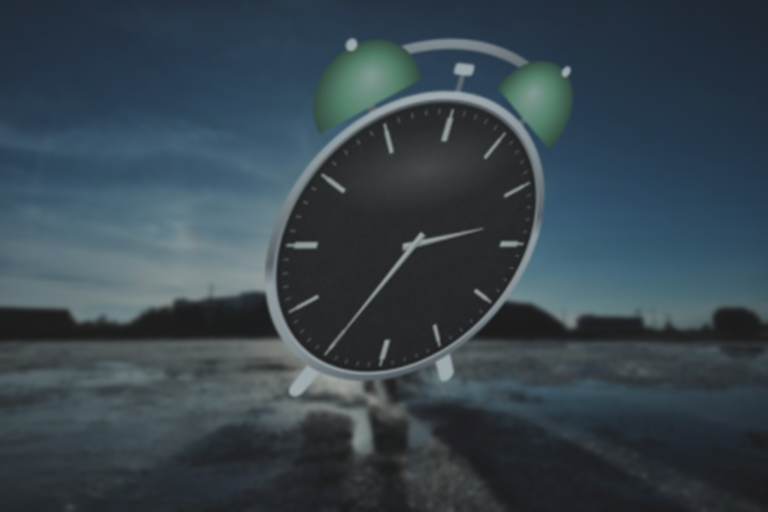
2:35
